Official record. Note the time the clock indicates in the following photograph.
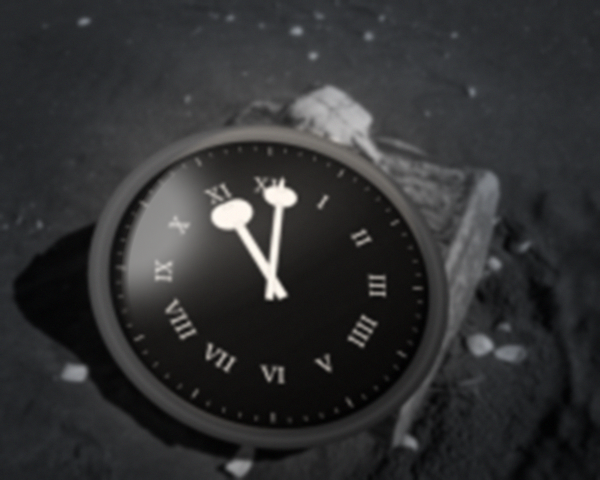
11:01
